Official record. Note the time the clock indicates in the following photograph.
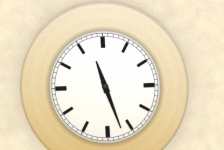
11:27
